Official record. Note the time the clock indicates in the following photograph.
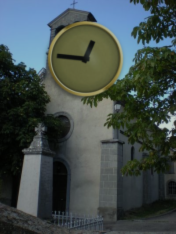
12:46
